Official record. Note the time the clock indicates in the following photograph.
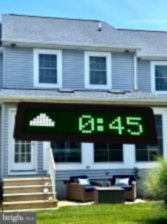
0:45
